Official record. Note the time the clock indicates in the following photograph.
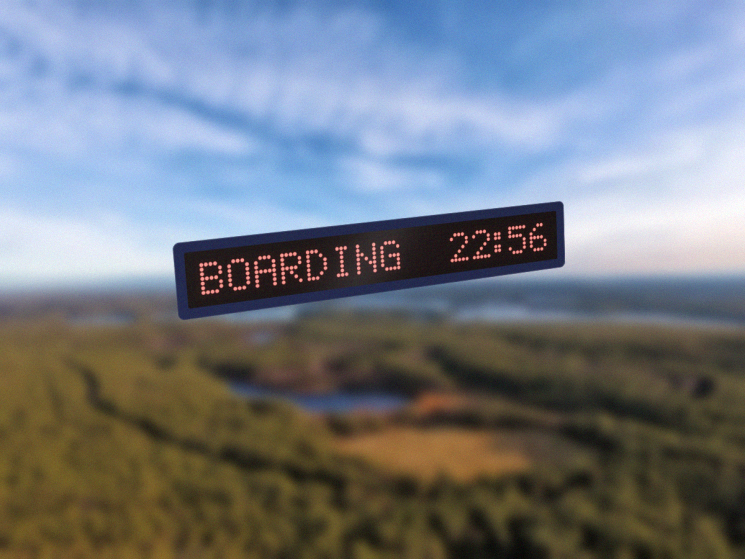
22:56
